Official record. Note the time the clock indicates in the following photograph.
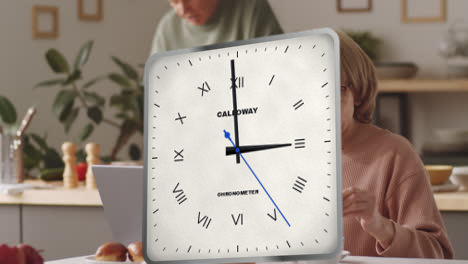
2:59:24
